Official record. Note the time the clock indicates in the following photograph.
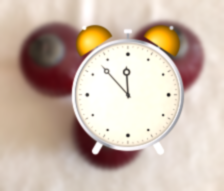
11:53
